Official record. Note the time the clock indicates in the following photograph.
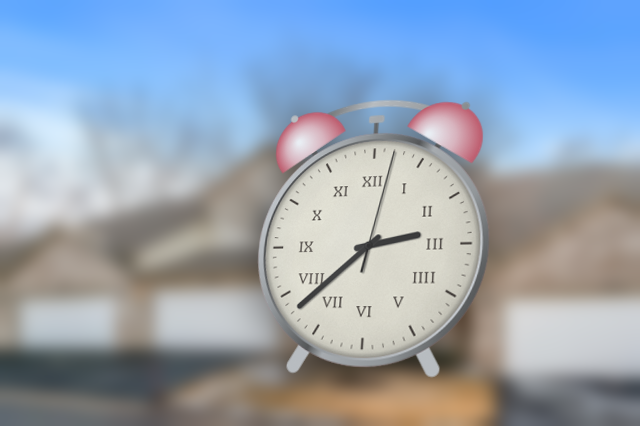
2:38:02
